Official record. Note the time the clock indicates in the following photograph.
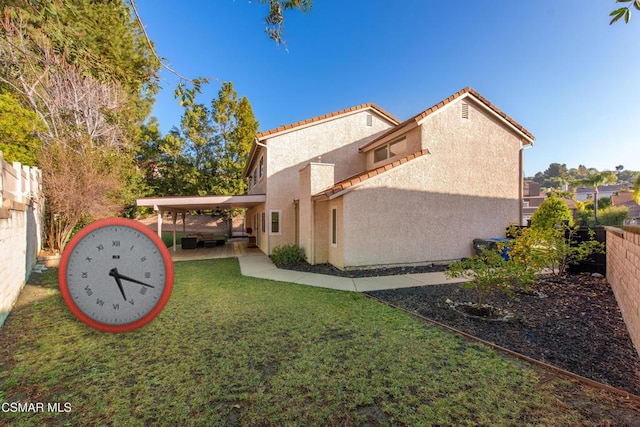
5:18
